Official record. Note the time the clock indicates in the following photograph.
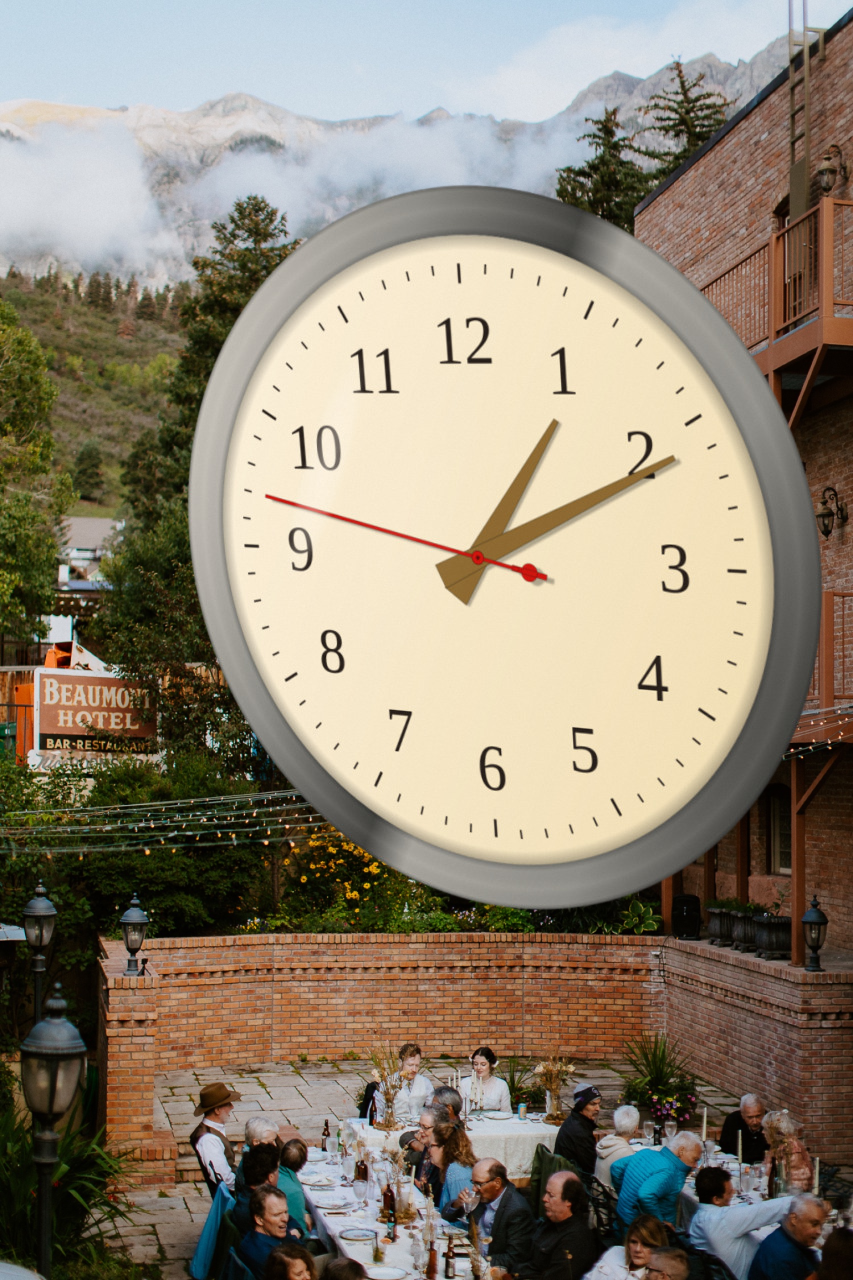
1:10:47
